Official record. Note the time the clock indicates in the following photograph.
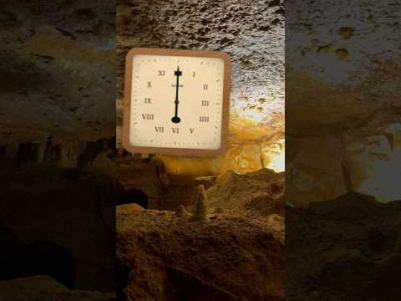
6:00
